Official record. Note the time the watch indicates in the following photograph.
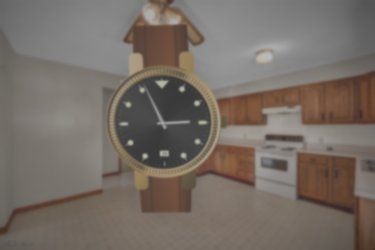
2:56
